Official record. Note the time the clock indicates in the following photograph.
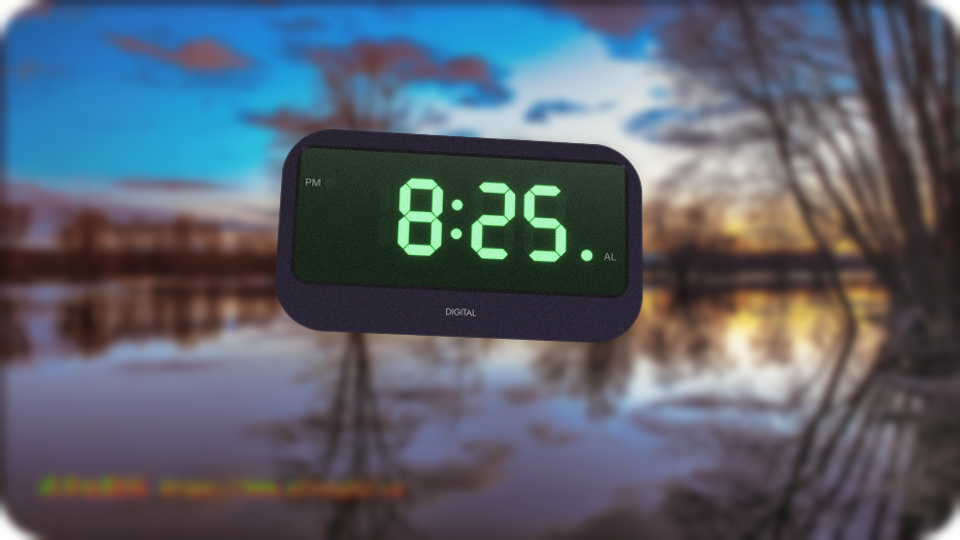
8:25
